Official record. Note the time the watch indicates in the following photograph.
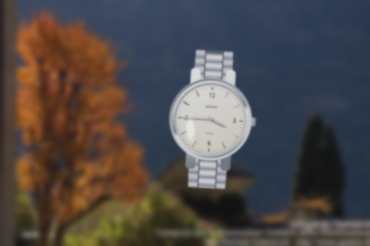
3:45
